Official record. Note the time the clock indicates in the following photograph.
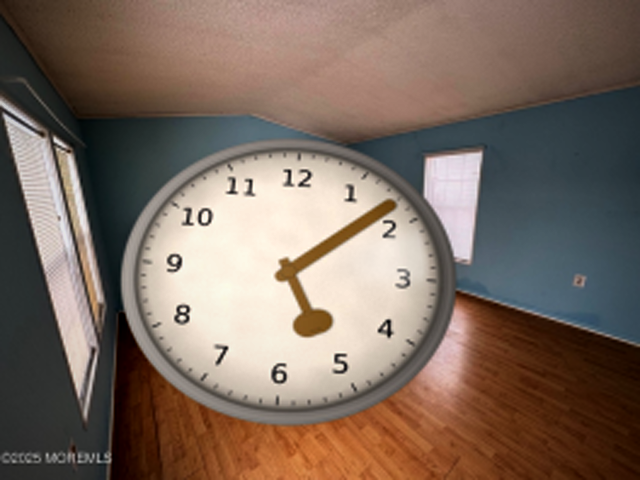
5:08
